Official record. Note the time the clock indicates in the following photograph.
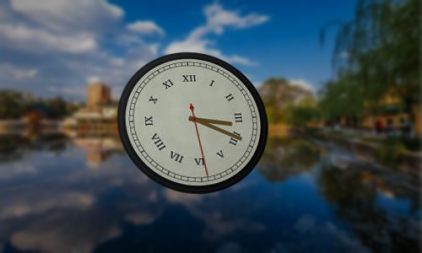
3:19:29
